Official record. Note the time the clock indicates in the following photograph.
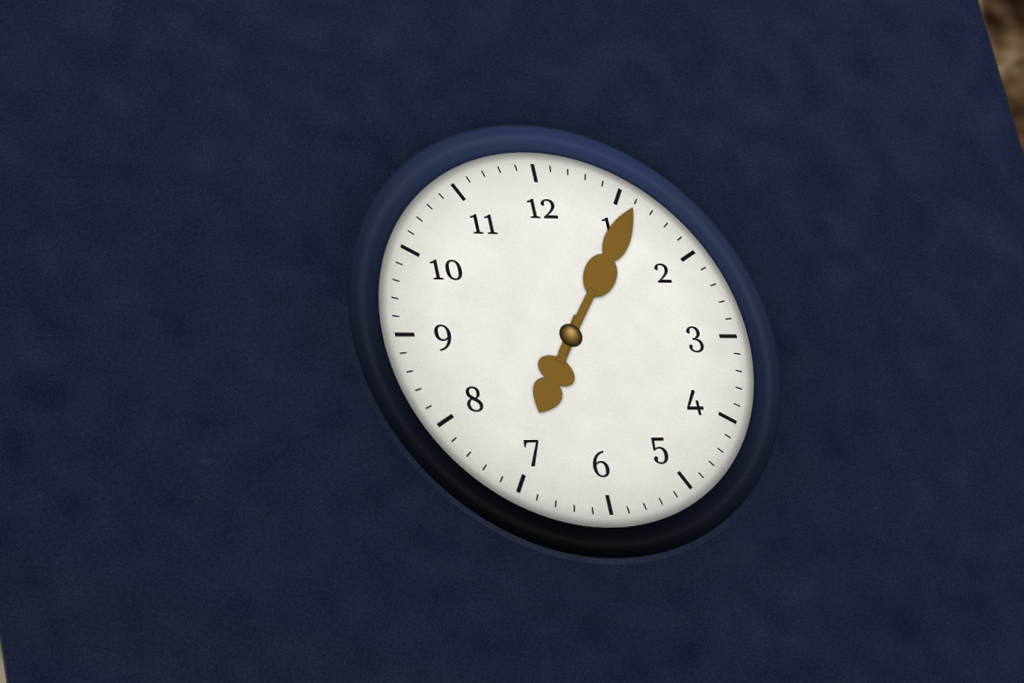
7:06
